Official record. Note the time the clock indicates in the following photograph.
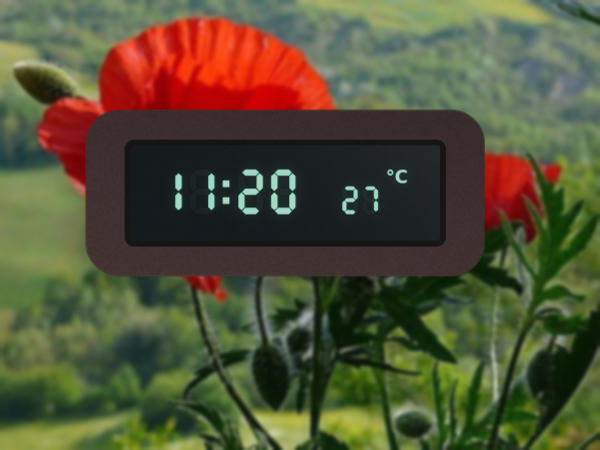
11:20
